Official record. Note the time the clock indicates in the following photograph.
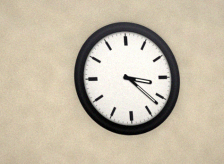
3:22
